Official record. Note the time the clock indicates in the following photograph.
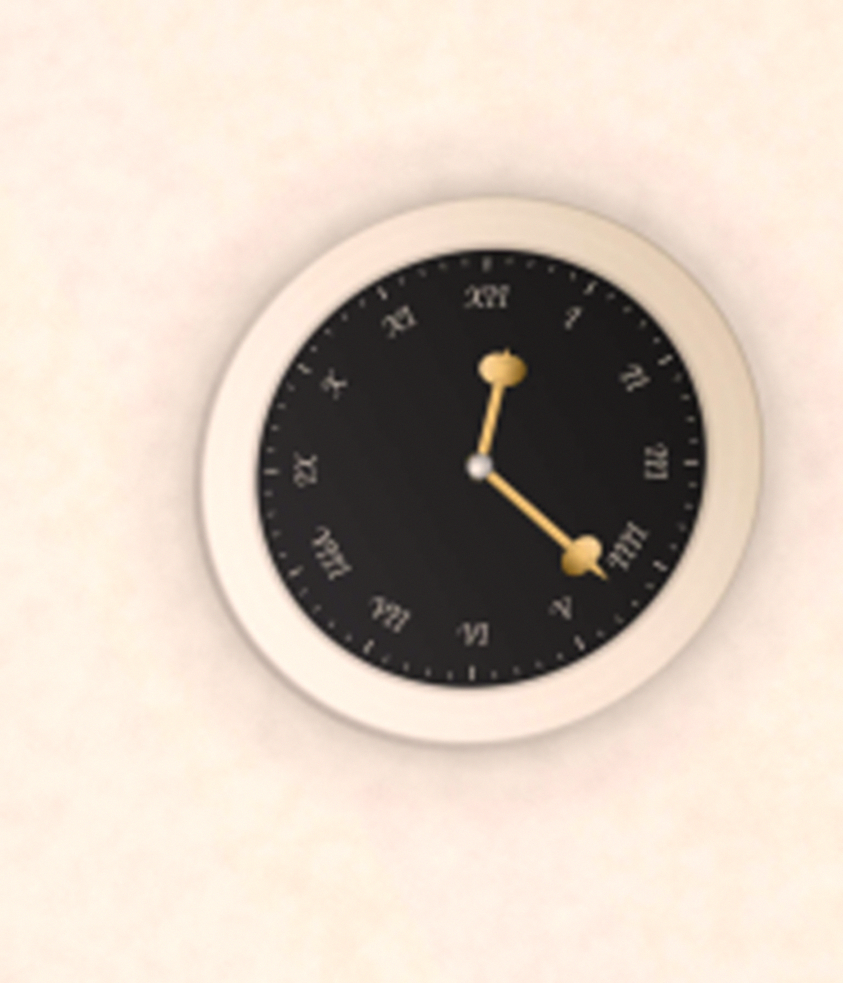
12:22
